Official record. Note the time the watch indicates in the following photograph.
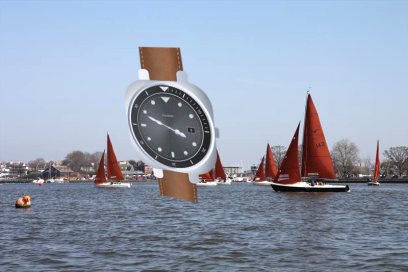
3:49
